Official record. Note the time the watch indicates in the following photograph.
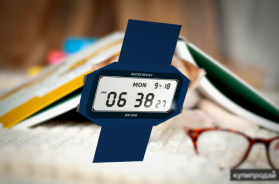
6:38:27
